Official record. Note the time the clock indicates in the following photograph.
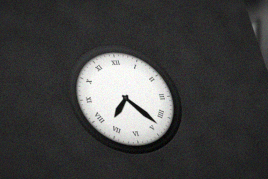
7:23
